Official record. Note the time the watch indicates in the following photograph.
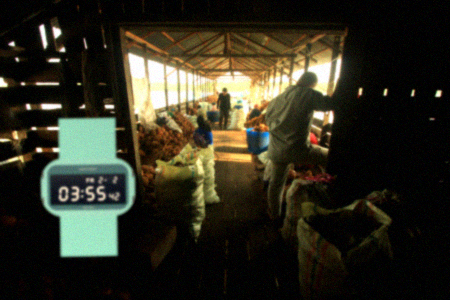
3:55
